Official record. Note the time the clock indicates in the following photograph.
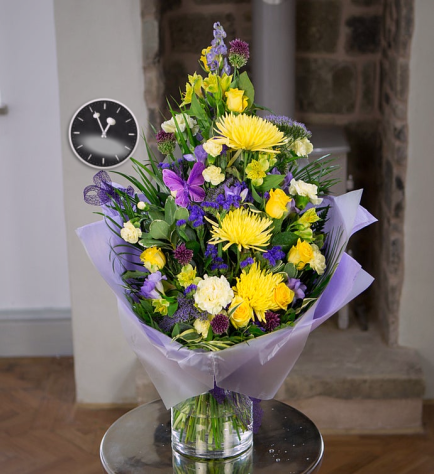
12:56
